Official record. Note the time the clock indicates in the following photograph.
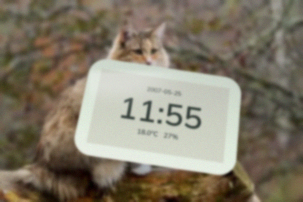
11:55
